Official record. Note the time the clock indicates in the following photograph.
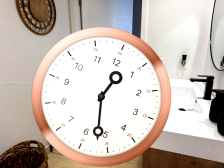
12:27
